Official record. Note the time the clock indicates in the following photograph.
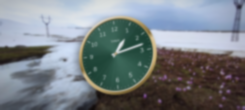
1:13
